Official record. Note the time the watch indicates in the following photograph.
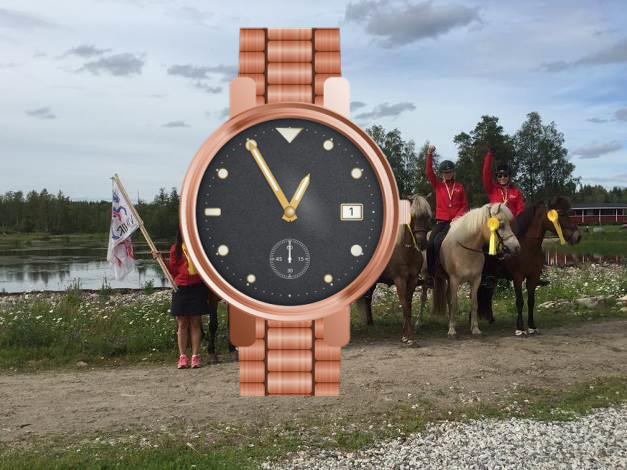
12:55
